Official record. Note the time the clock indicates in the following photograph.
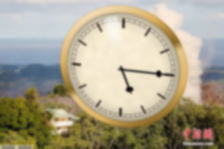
5:15
